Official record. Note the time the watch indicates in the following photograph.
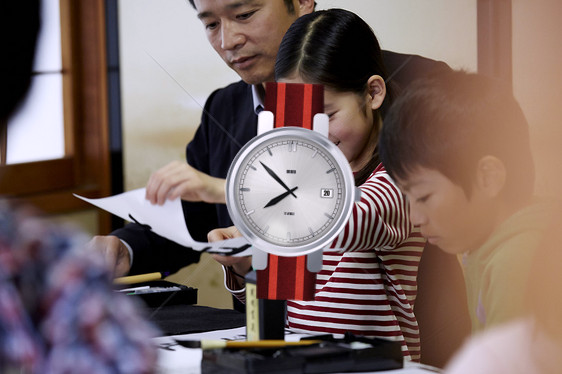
7:52
